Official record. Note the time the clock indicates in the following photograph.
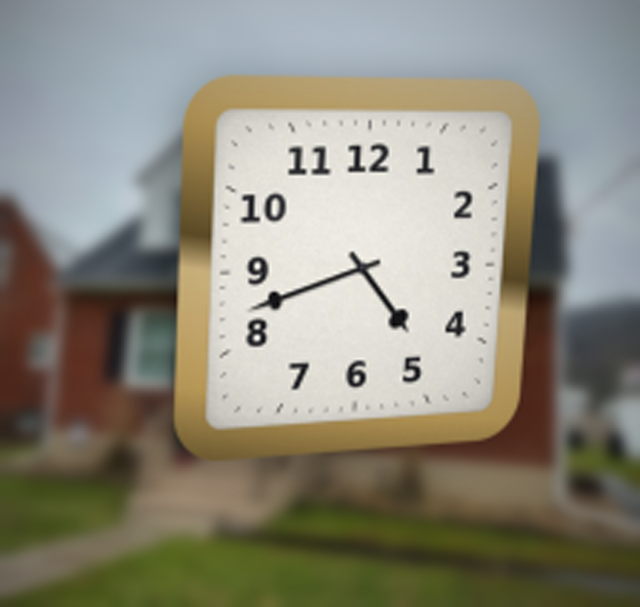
4:42
